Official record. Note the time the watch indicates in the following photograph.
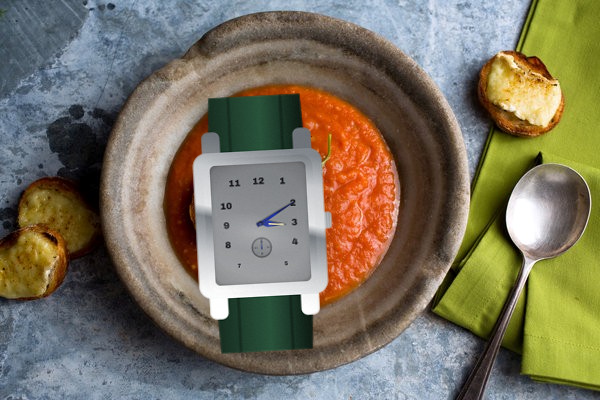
3:10
